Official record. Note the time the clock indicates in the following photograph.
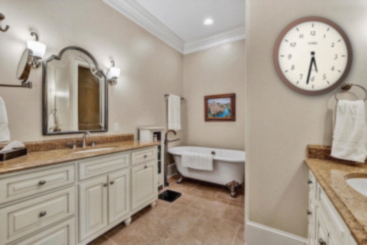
5:32
